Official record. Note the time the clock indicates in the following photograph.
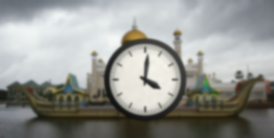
4:01
